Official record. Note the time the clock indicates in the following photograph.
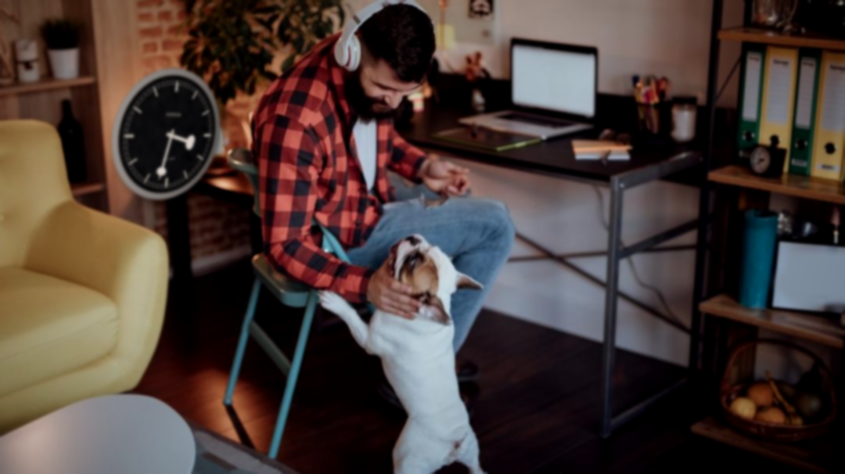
3:32
